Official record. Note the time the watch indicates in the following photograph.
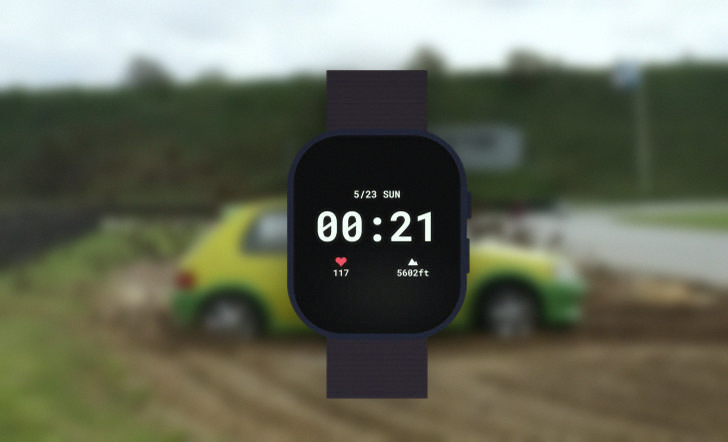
0:21
